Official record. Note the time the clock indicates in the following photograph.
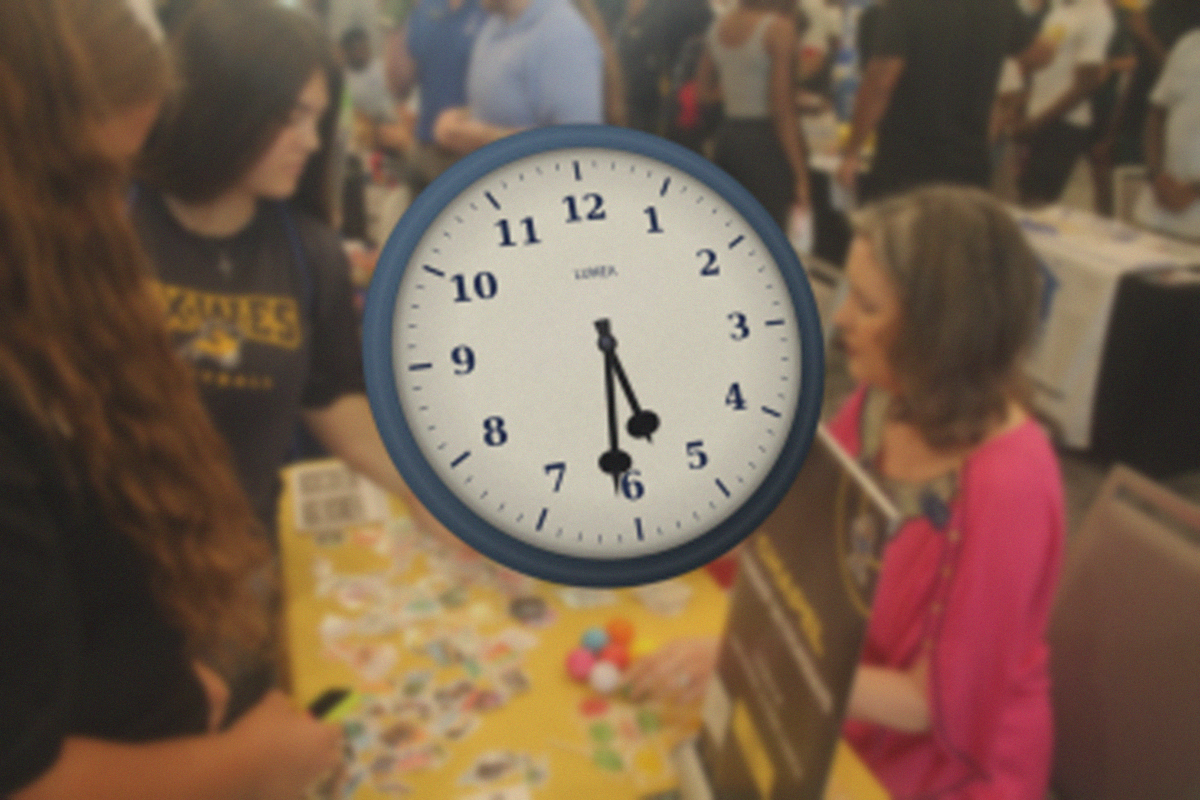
5:31
